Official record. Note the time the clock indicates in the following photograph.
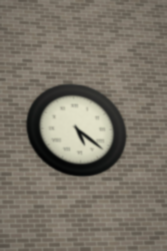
5:22
